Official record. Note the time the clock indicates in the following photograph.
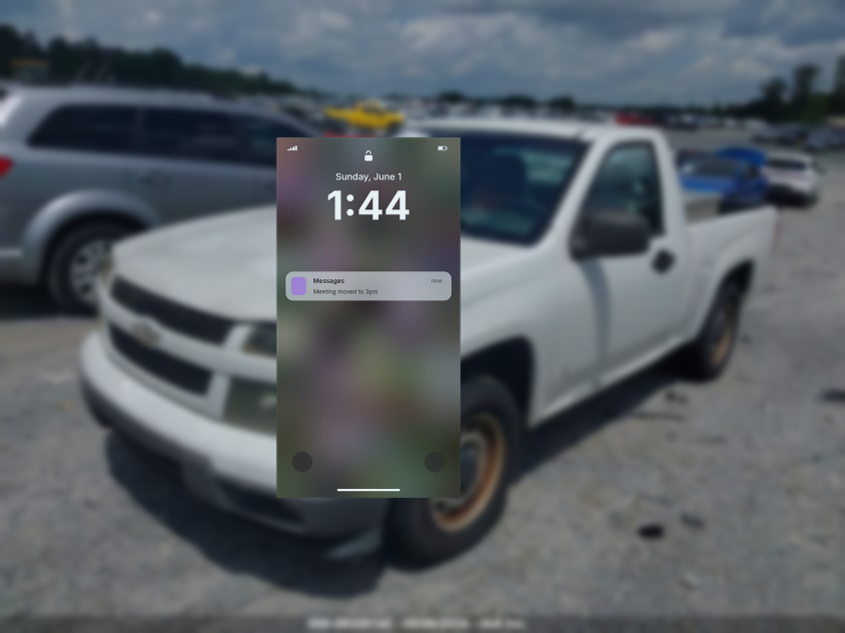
1:44
